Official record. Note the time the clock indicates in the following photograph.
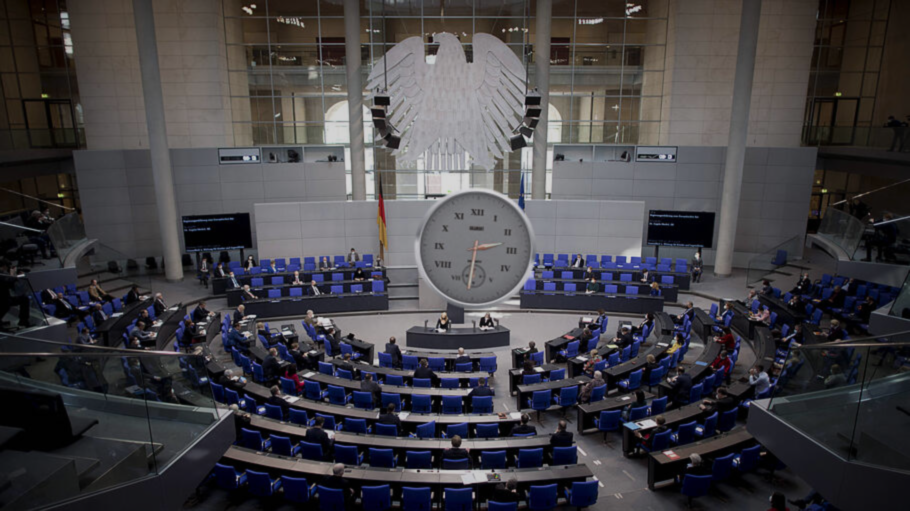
2:31
